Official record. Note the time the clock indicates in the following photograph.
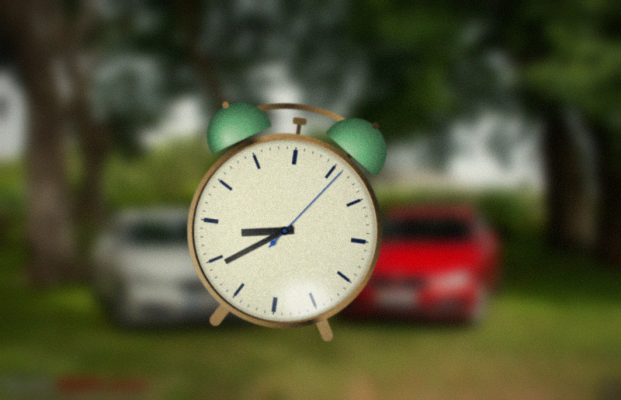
8:39:06
